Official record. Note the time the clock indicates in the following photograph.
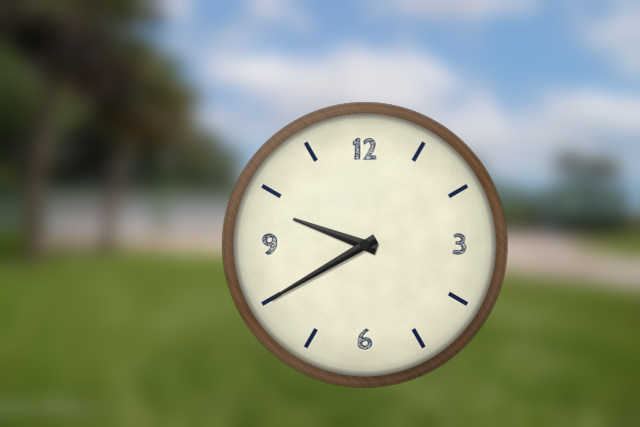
9:40
